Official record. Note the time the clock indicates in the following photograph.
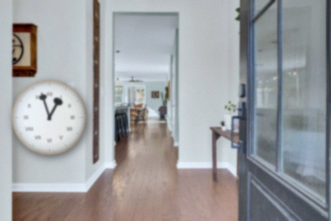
12:57
